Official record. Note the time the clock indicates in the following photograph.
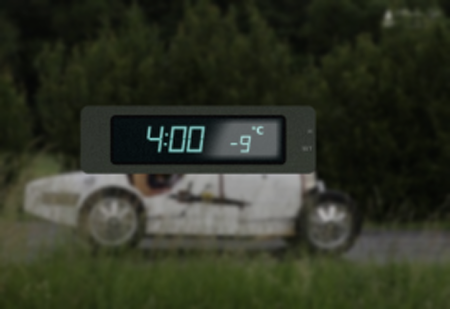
4:00
